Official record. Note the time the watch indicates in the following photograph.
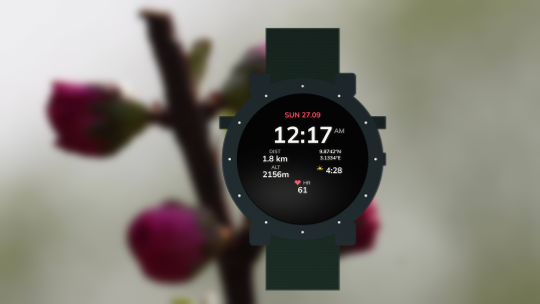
12:17
